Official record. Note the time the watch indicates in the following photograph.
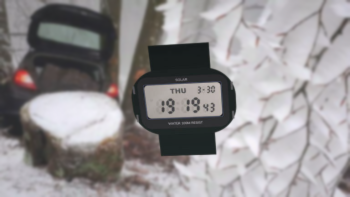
19:19:43
